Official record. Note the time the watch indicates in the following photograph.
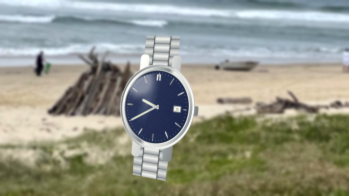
9:40
